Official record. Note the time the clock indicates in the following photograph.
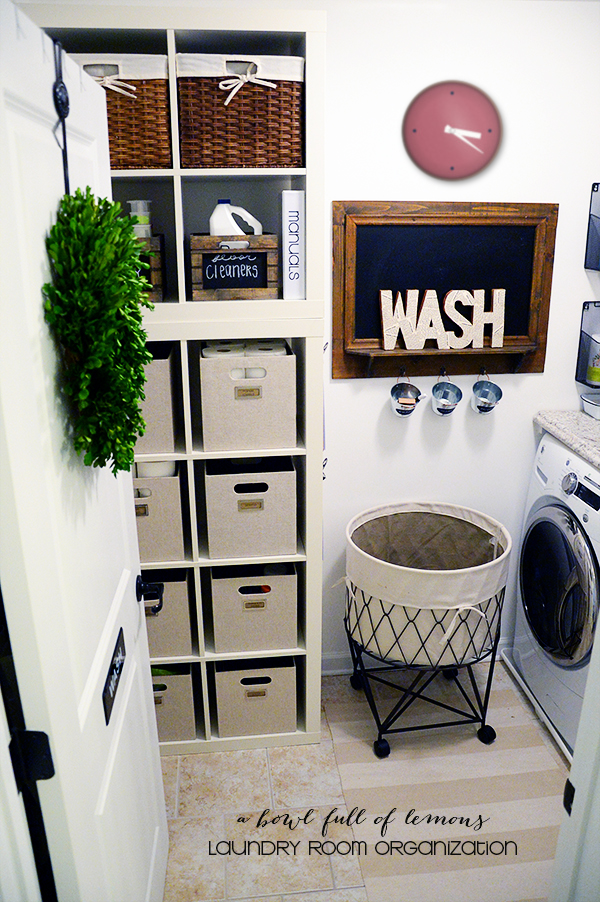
3:21
